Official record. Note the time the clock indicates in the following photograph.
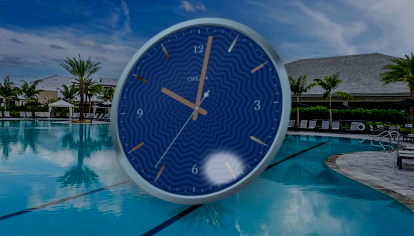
10:01:36
